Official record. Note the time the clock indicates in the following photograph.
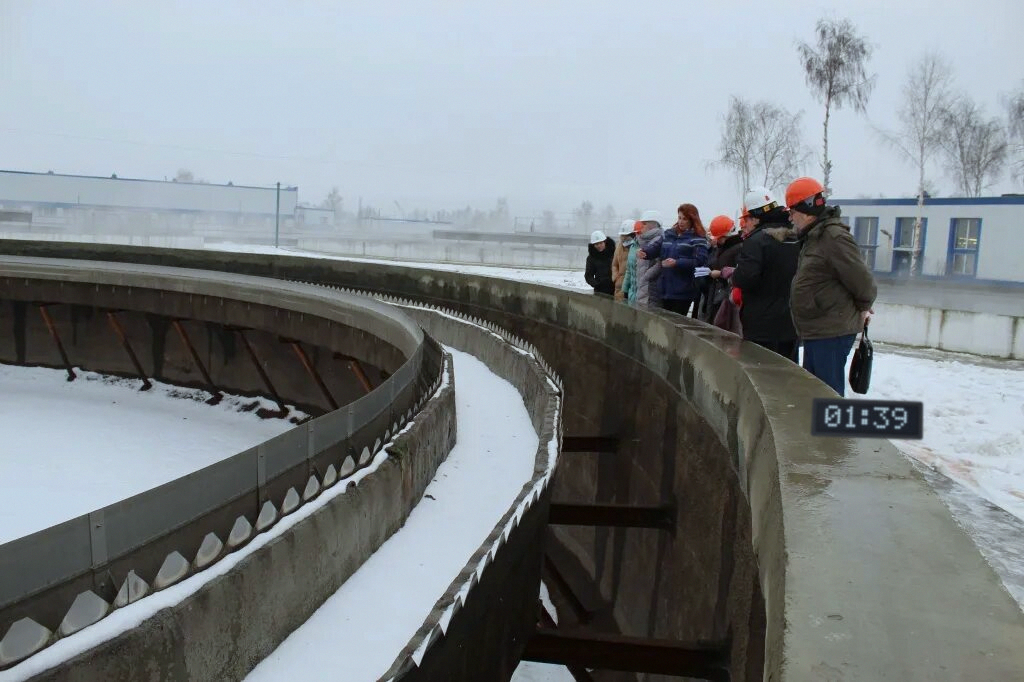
1:39
